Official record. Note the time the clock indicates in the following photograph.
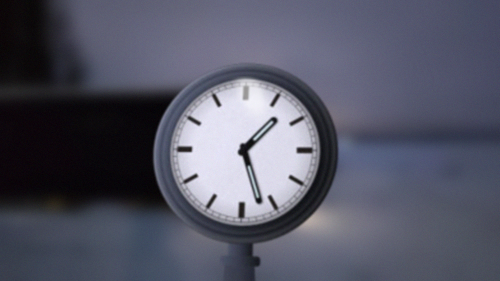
1:27
